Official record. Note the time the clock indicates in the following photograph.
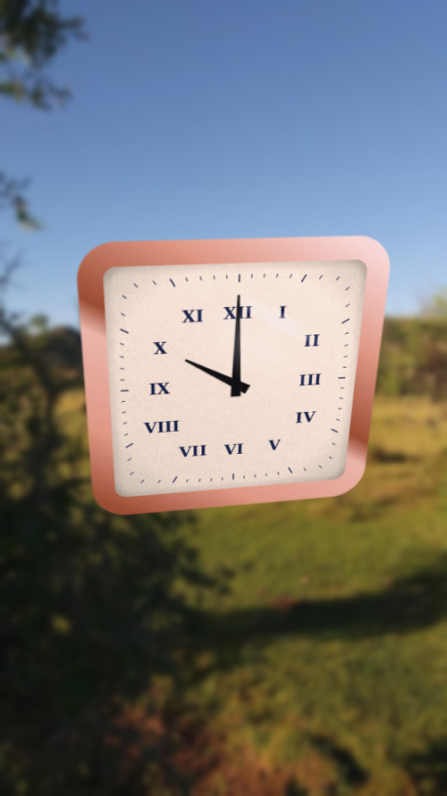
10:00
